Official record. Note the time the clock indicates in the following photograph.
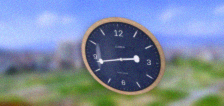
2:43
